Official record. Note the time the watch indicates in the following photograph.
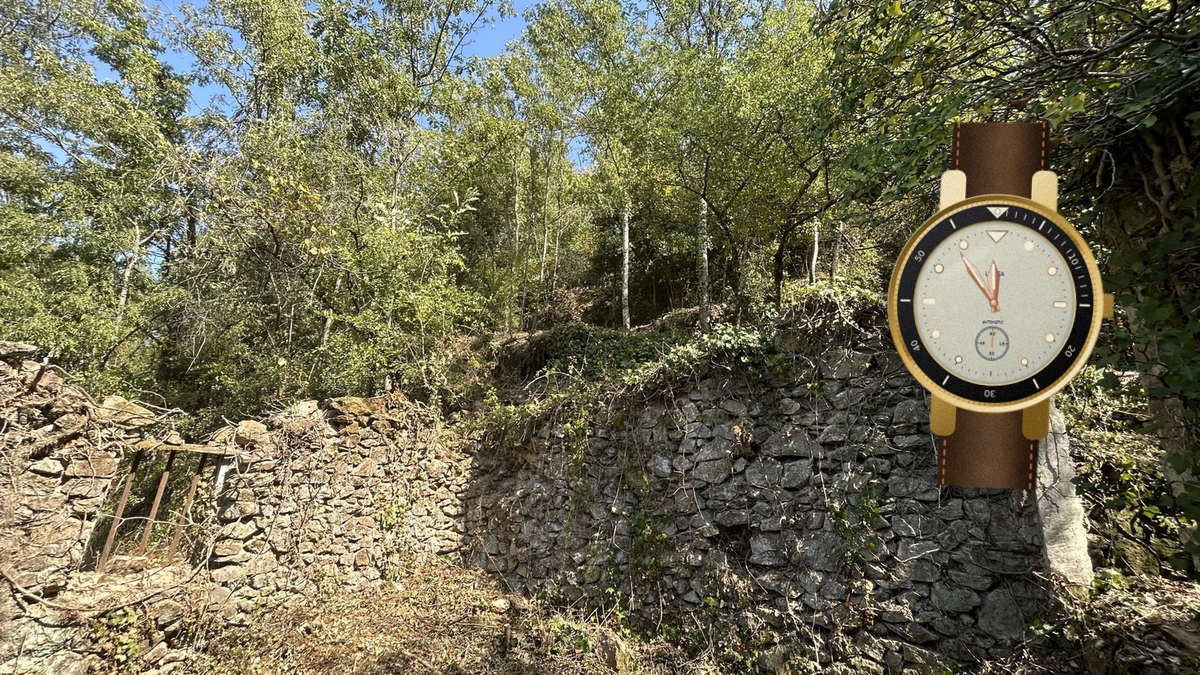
11:54
